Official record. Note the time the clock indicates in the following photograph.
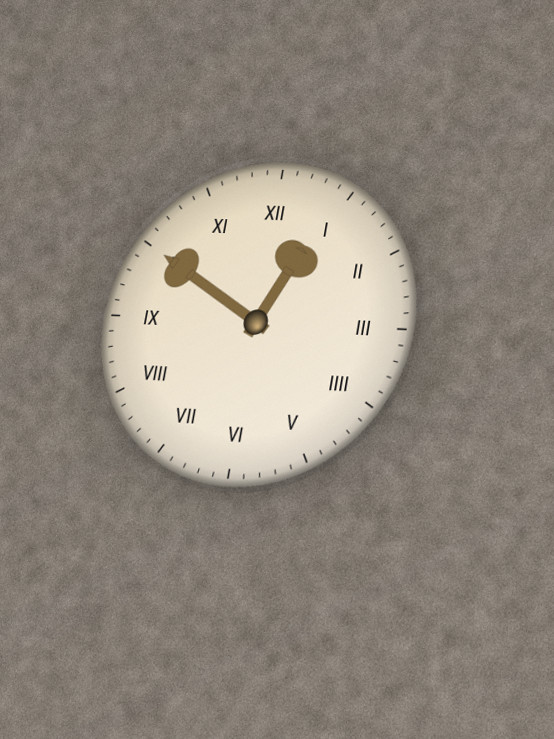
12:50
